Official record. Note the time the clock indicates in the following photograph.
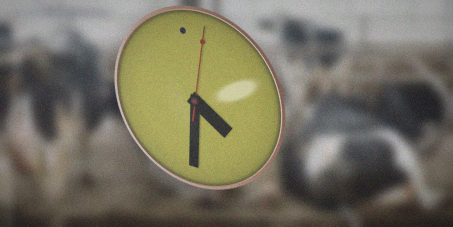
4:32:03
